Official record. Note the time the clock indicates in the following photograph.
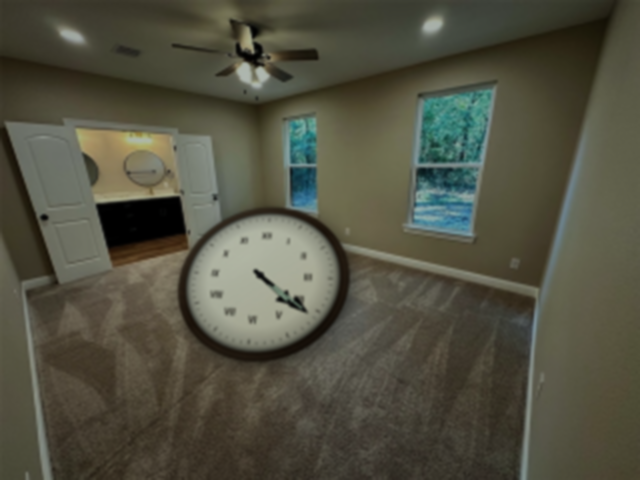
4:21
